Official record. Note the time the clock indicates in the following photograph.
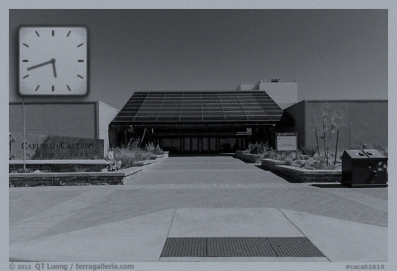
5:42
